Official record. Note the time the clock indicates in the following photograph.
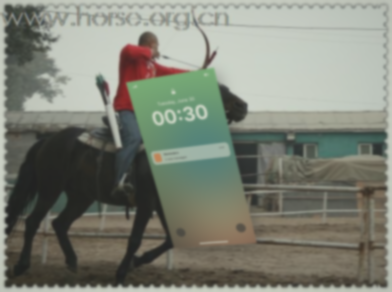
0:30
